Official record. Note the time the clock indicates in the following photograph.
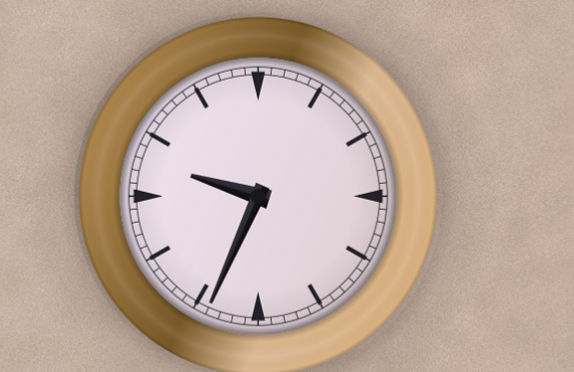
9:34
